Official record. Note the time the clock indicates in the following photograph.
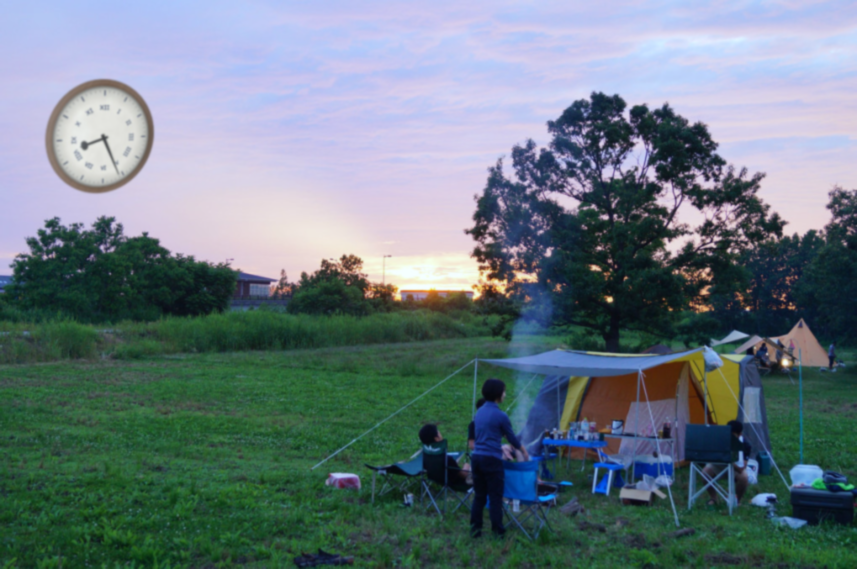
8:26
